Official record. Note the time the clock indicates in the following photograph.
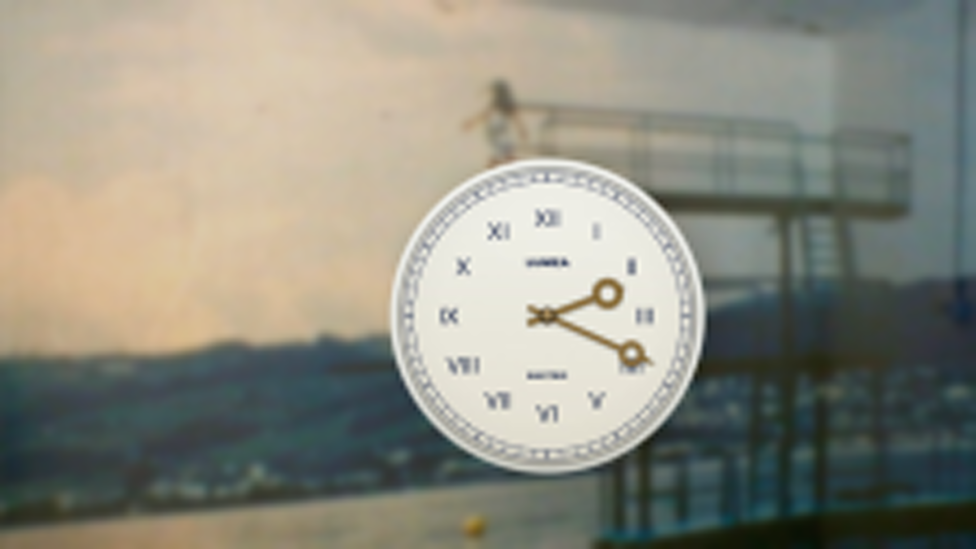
2:19
